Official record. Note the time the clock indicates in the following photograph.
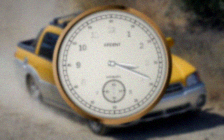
3:19
